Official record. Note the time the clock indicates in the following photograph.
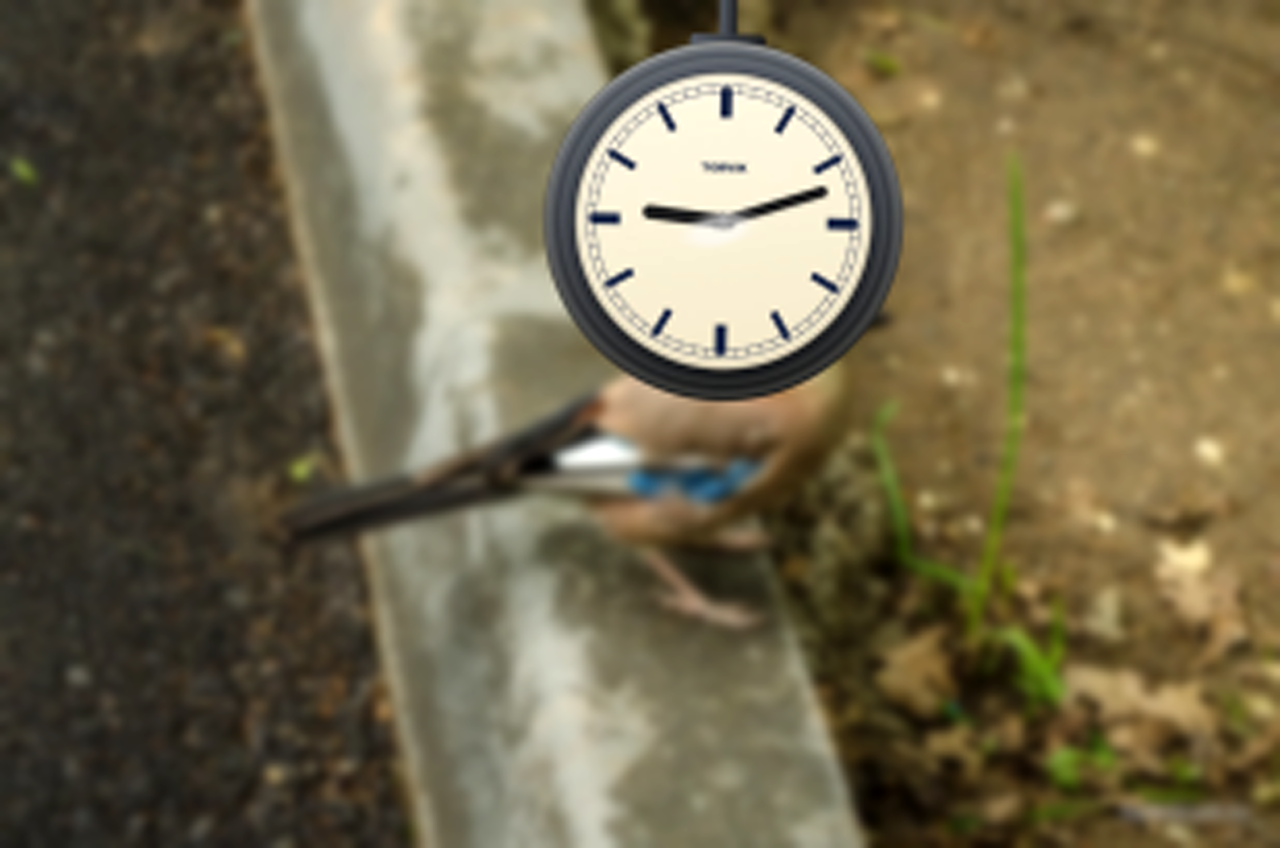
9:12
